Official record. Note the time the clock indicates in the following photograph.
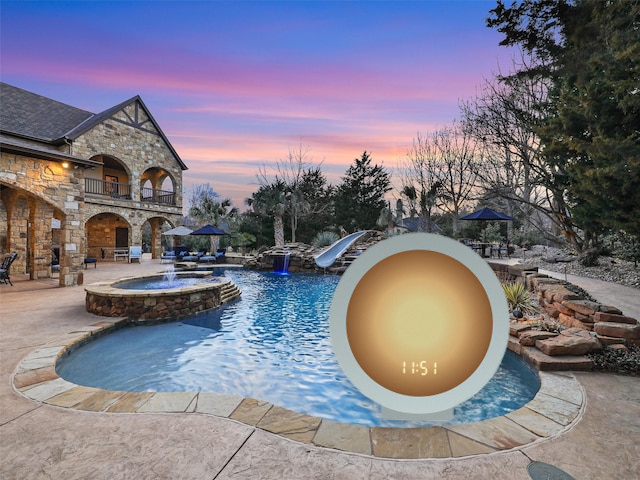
11:51
